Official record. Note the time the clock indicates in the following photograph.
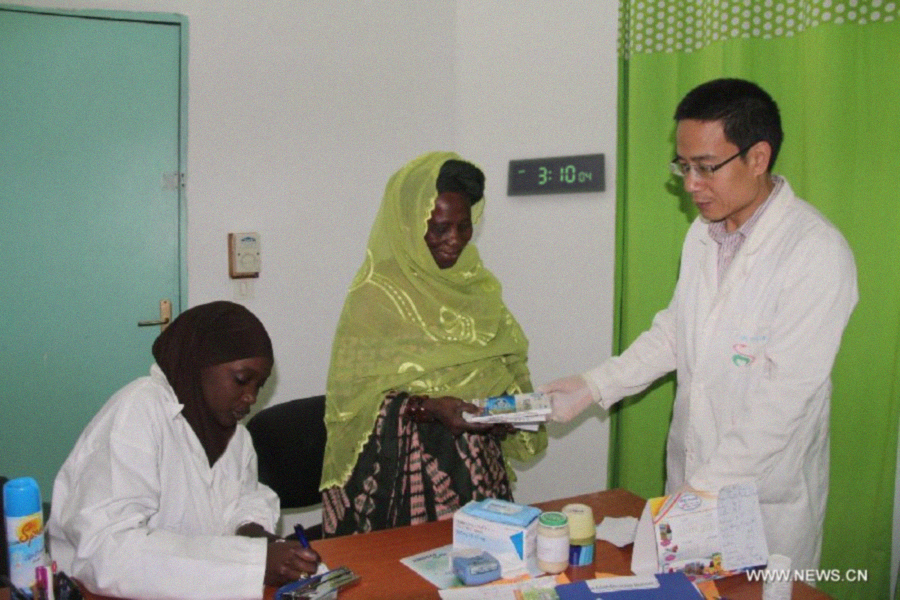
3:10
